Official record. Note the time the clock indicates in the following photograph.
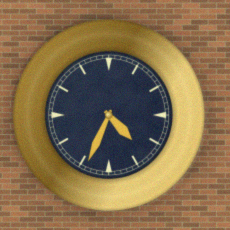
4:34
